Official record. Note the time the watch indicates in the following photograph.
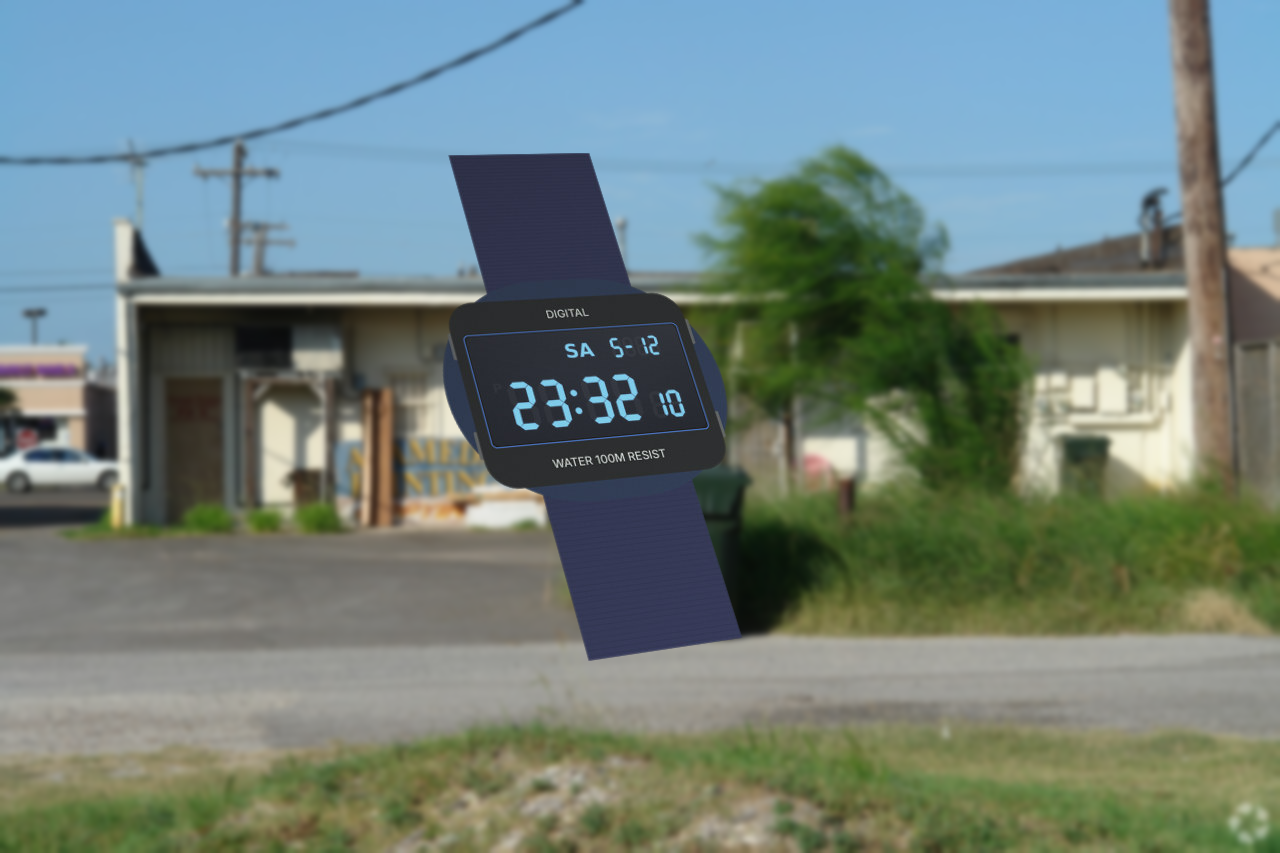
23:32:10
